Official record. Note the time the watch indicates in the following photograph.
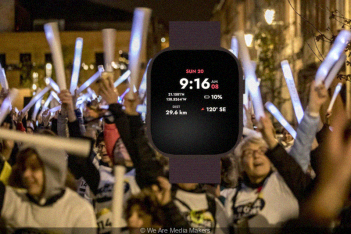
9:16
